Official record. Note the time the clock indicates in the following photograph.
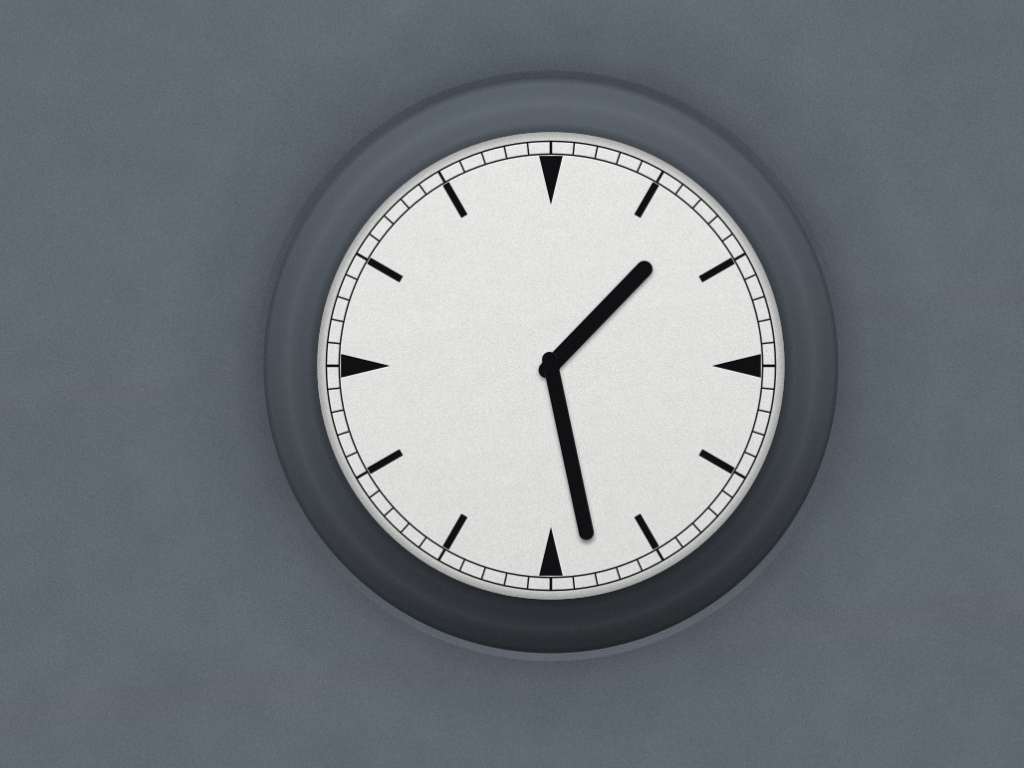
1:28
